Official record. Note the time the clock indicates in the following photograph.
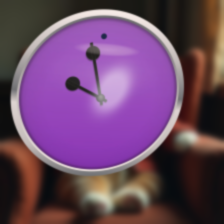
9:58
